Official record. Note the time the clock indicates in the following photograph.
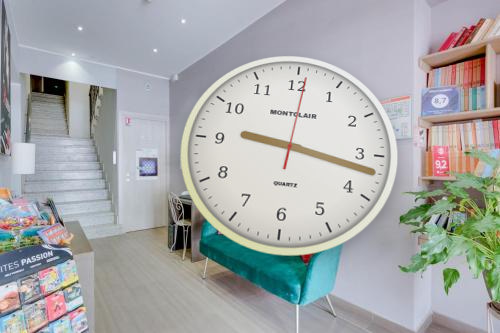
9:17:01
